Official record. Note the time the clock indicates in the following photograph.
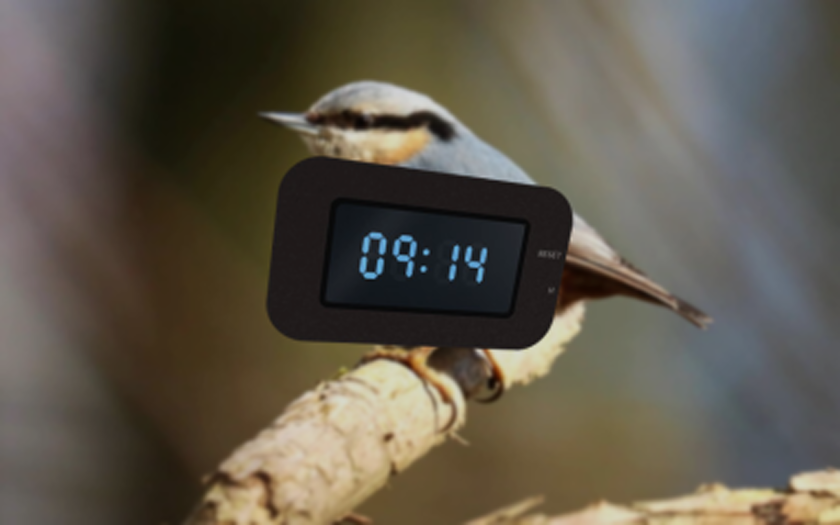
9:14
